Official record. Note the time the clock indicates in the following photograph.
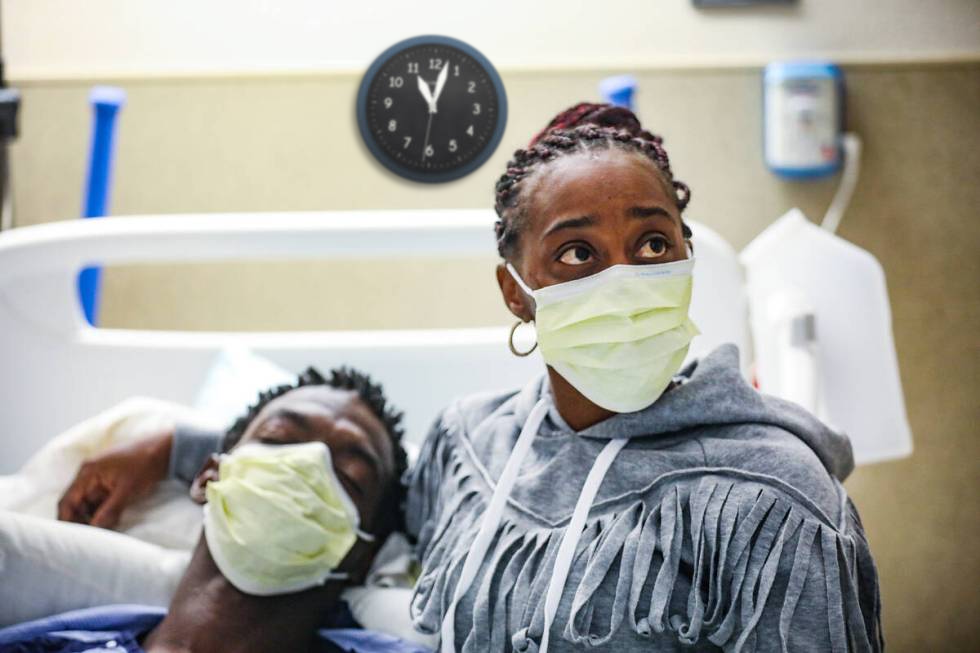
11:02:31
